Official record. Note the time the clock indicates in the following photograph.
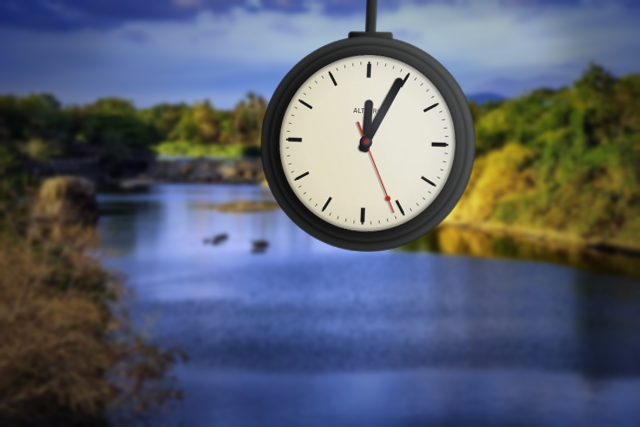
12:04:26
